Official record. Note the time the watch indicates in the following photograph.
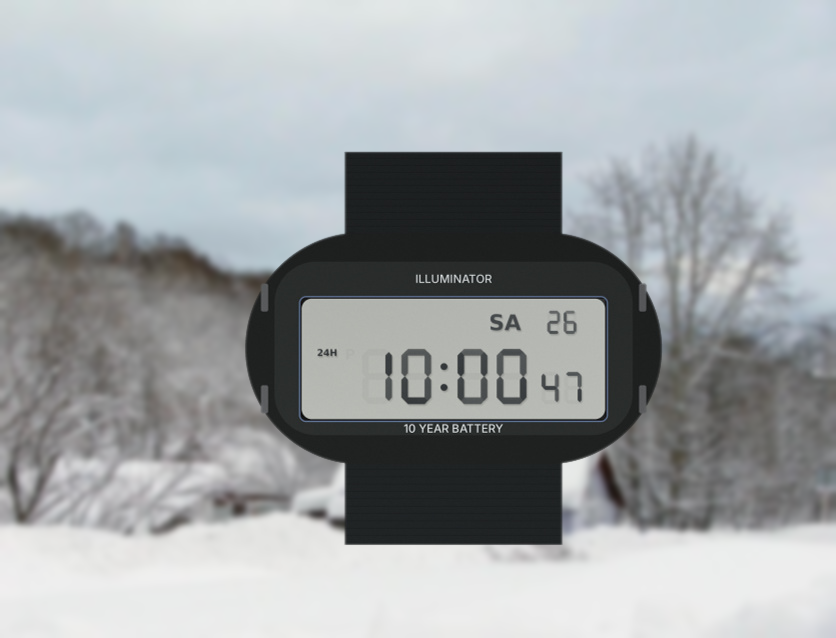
10:00:47
